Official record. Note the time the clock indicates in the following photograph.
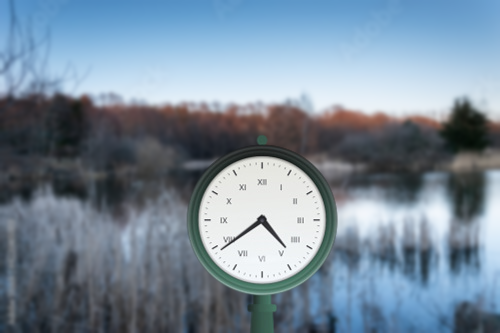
4:39
